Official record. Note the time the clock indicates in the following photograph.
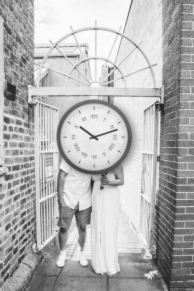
10:12
